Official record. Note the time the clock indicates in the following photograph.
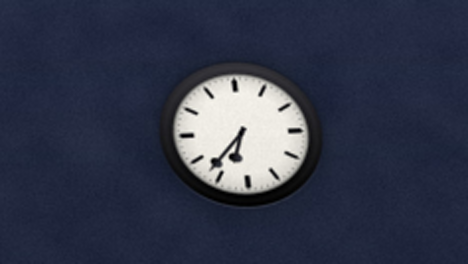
6:37
